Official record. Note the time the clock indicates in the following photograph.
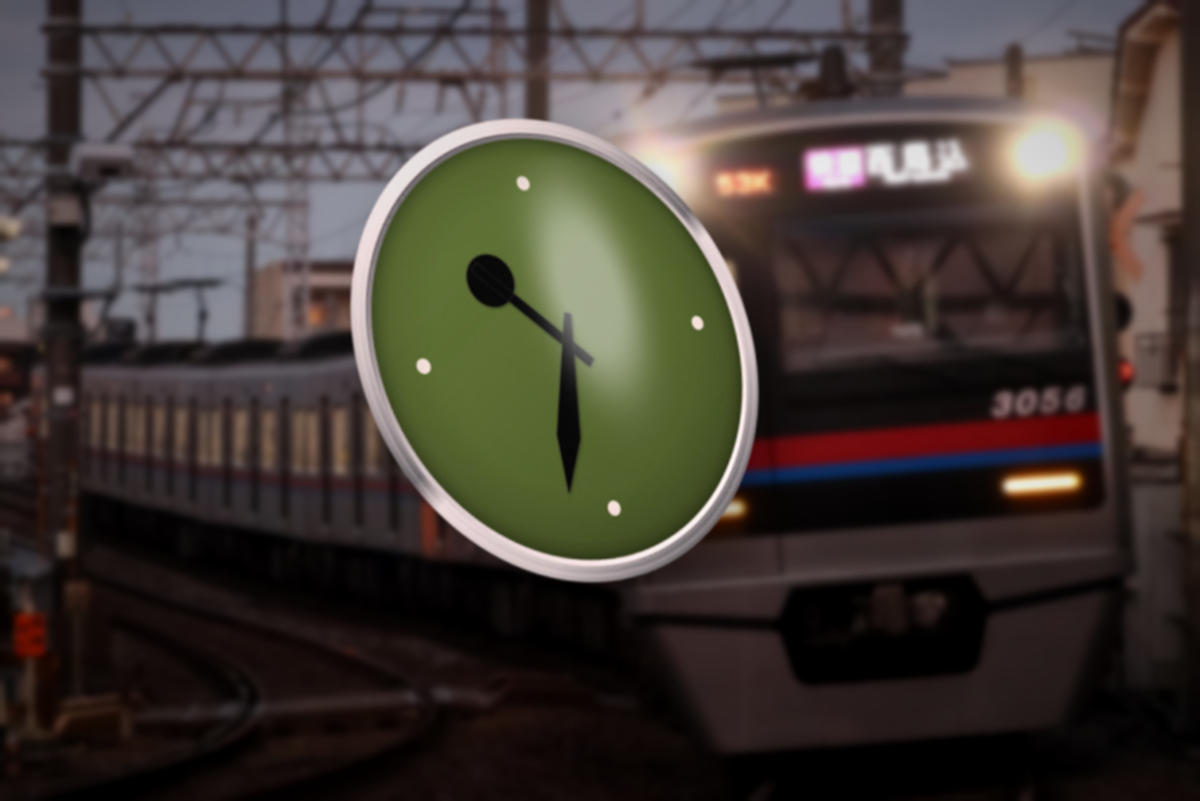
10:33
